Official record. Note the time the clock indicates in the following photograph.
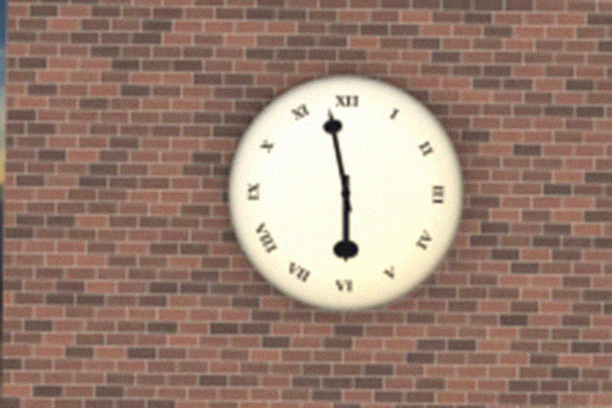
5:58
